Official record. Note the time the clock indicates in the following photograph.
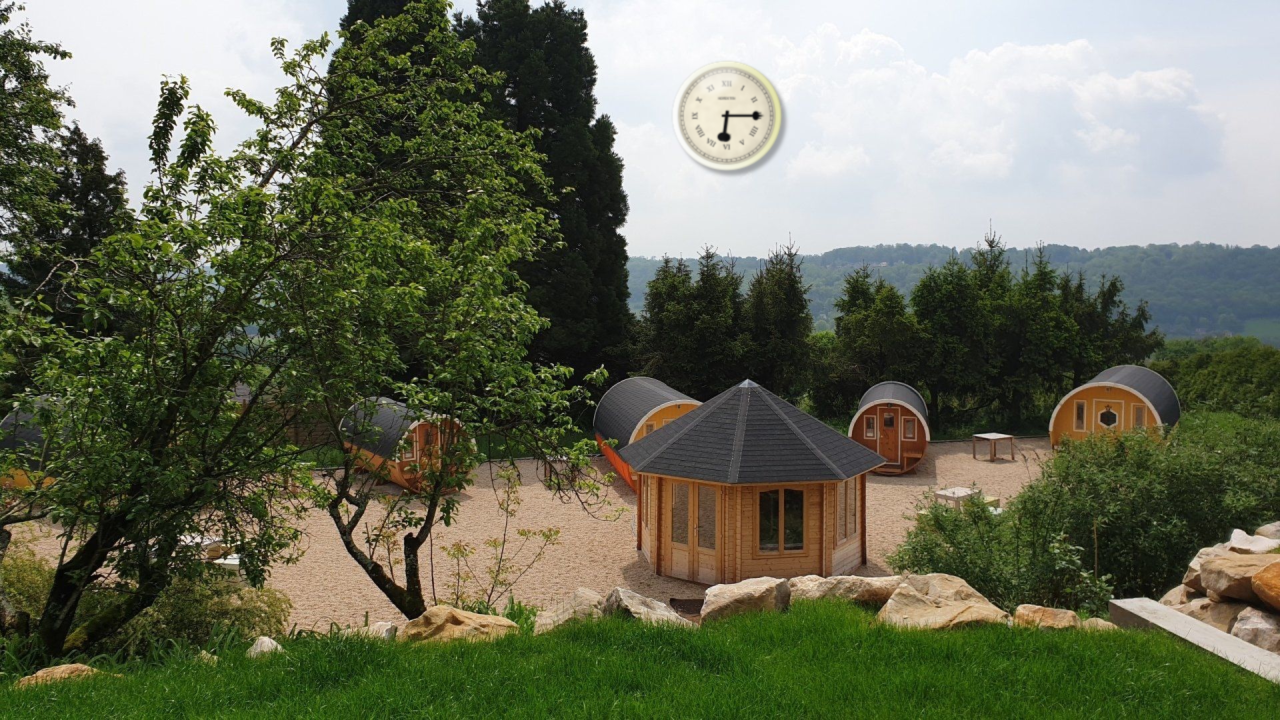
6:15
